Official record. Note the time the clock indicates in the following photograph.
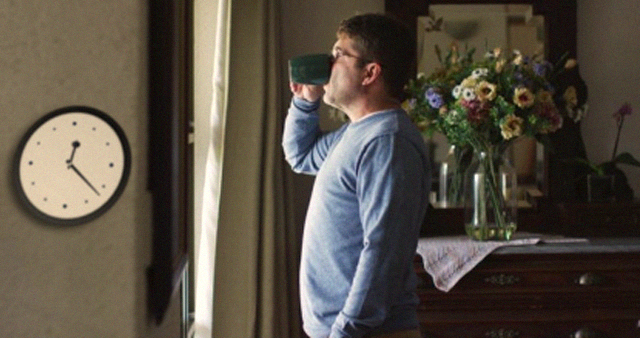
12:22
